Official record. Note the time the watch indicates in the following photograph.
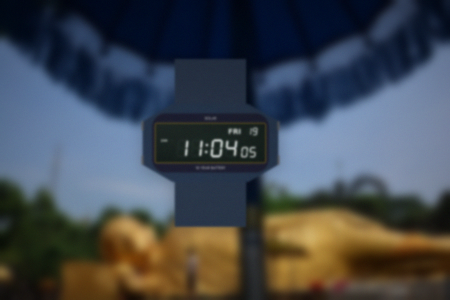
11:04
